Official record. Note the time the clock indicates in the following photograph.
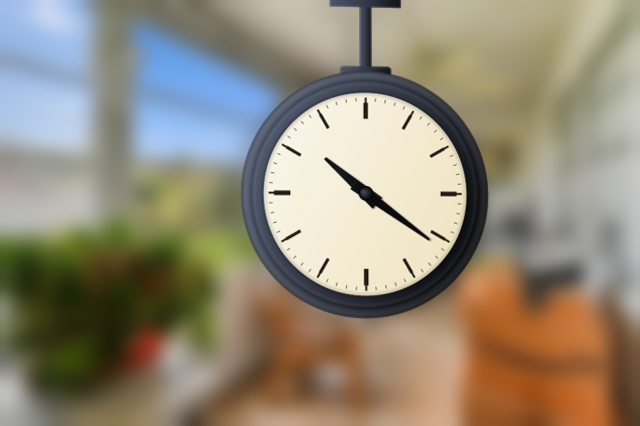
10:21
